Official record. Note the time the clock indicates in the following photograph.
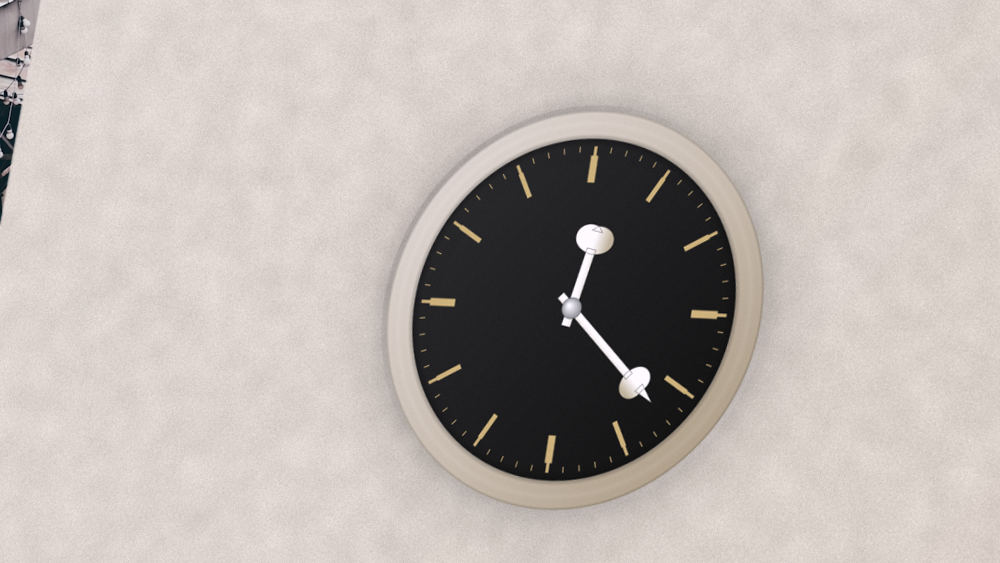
12:22
